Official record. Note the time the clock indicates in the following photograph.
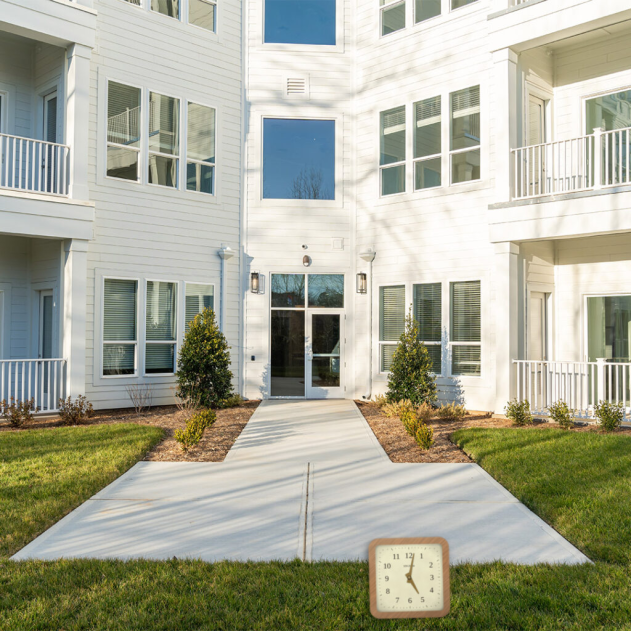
5:02
